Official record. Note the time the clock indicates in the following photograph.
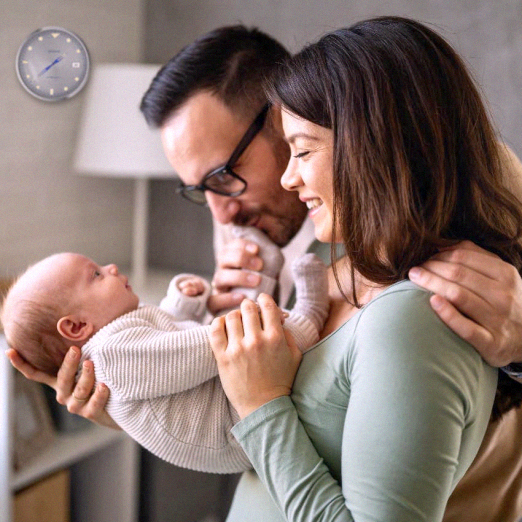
1:38
